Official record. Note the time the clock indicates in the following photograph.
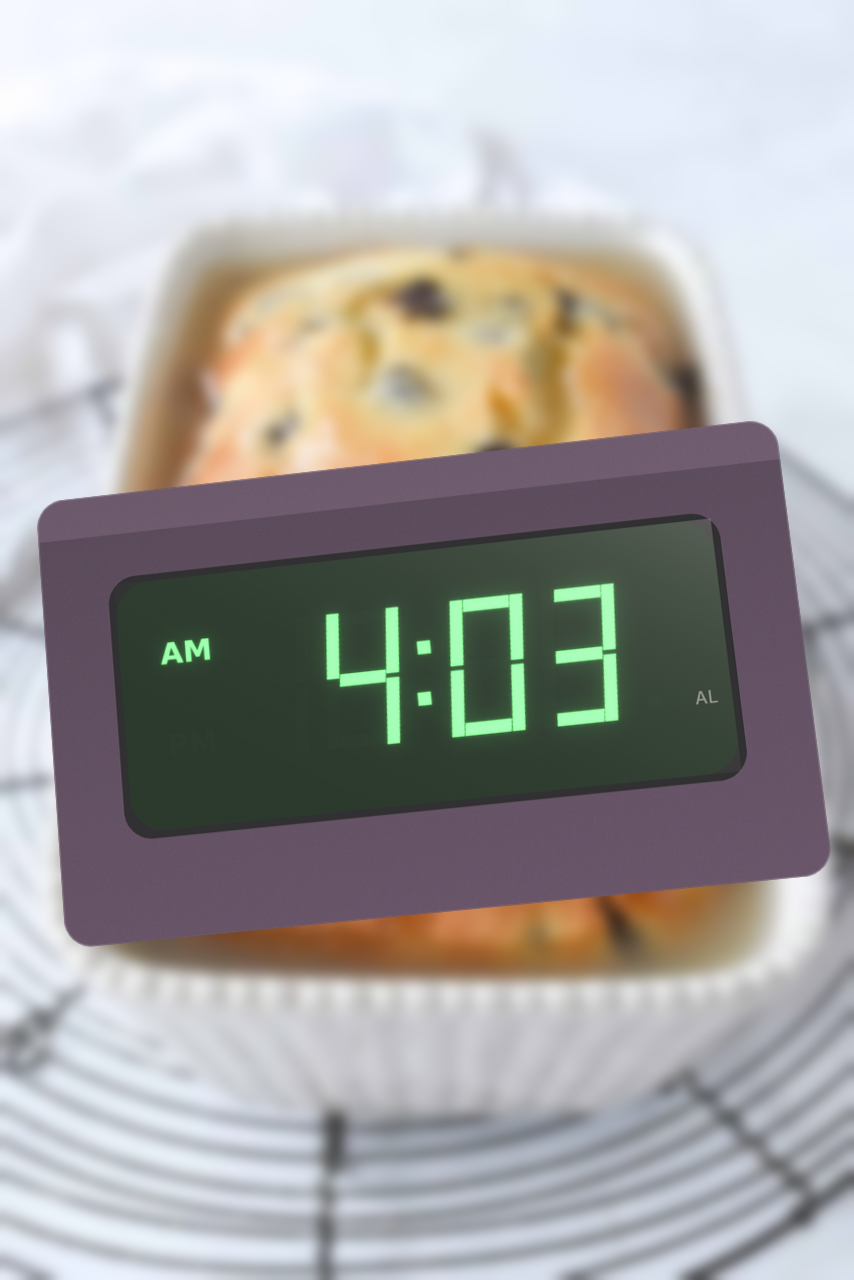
4:03
